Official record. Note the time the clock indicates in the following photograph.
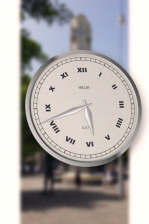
5:42
